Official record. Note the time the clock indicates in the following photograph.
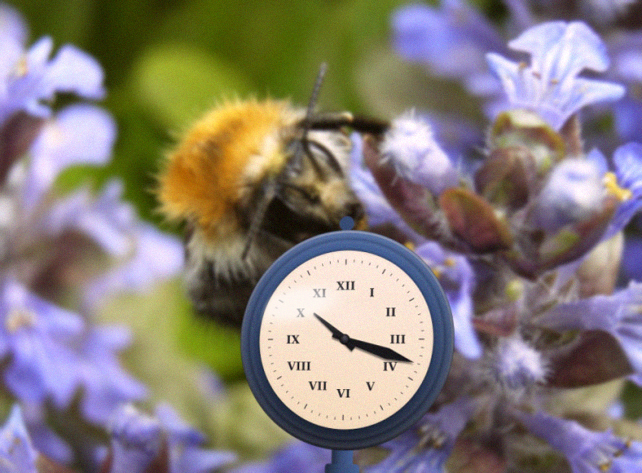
10:18
